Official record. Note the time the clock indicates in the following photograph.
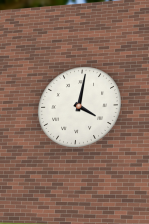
4:01
